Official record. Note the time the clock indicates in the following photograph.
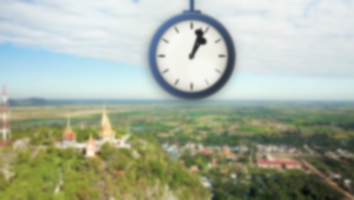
1:03
